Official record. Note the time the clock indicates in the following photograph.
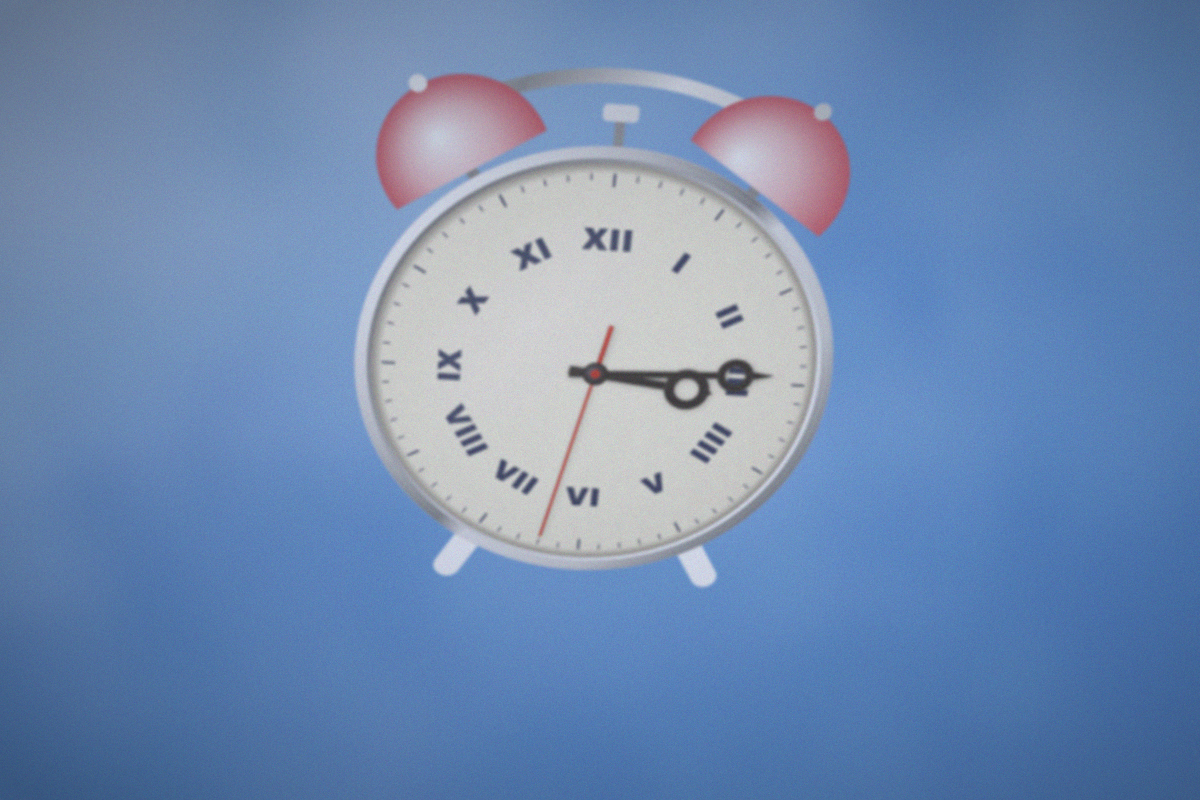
3:14:32
